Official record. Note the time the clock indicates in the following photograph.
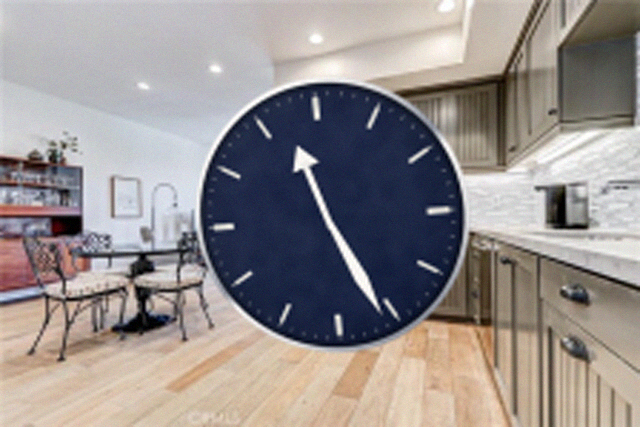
11:26
